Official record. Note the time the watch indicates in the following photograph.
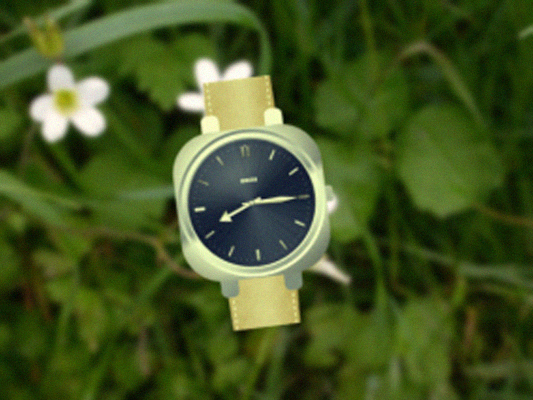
8:15
